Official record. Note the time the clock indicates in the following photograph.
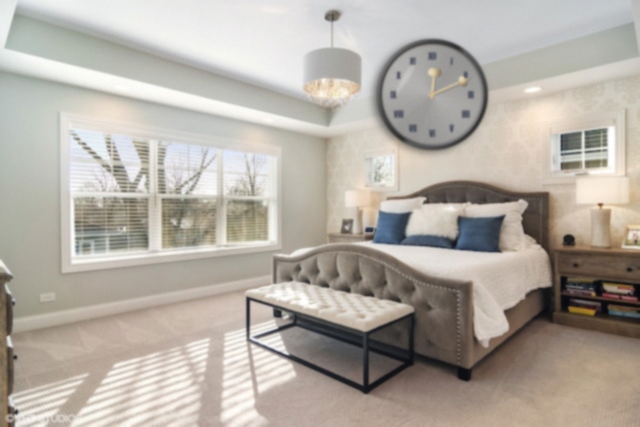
12:11
